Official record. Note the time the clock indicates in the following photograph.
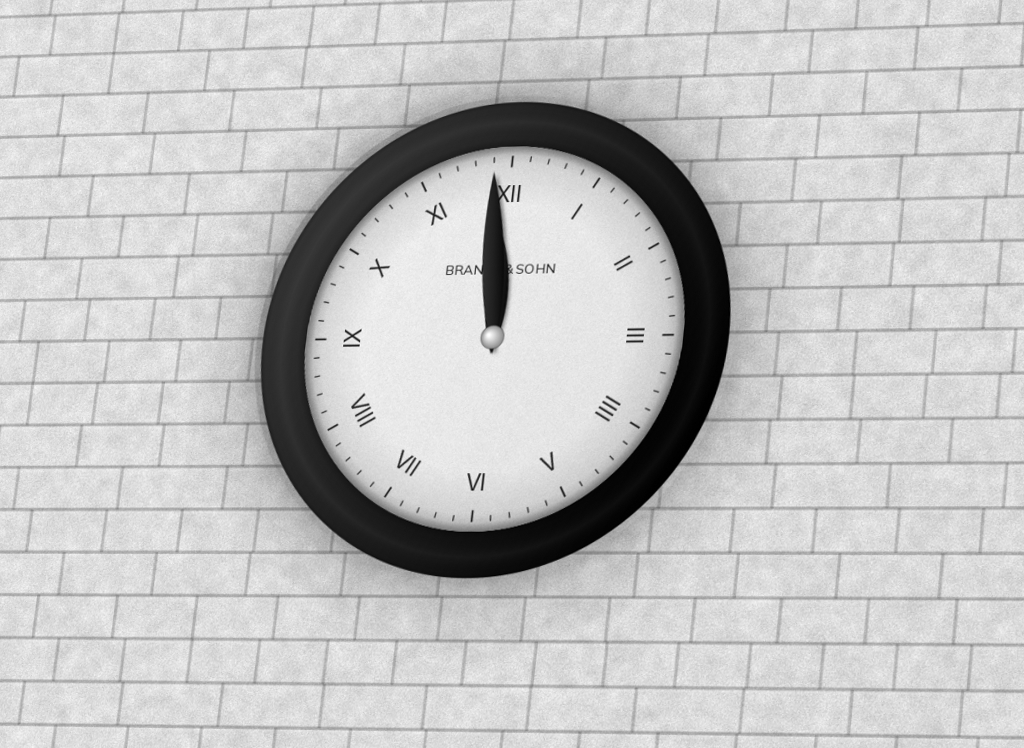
11:59
